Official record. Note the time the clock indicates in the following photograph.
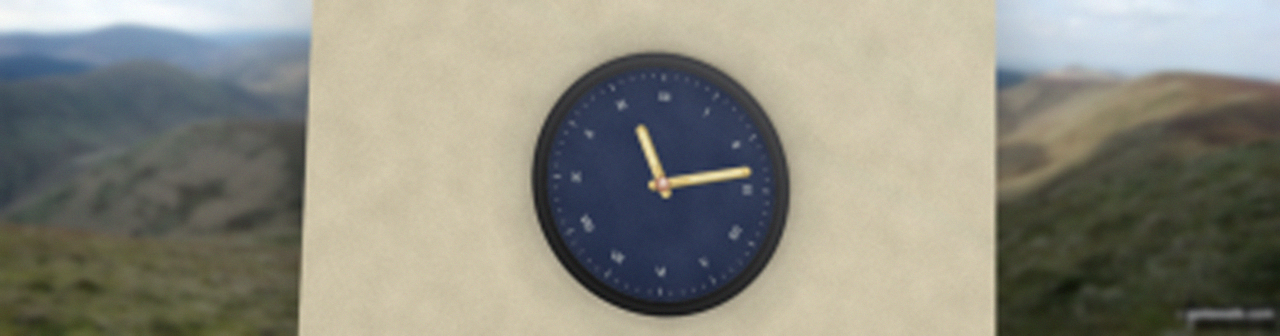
11:13
